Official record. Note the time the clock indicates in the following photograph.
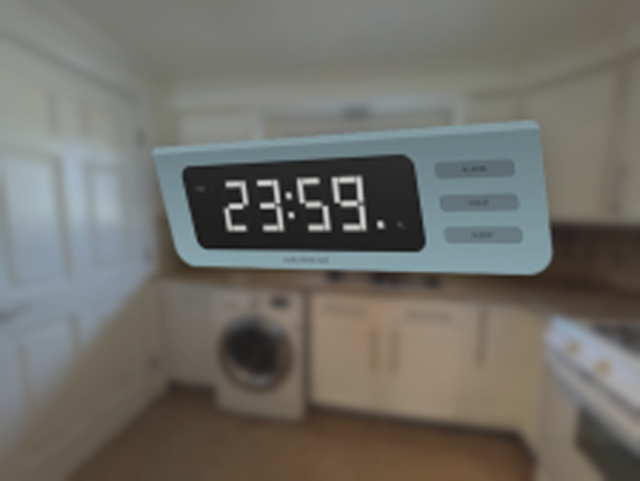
23:59
